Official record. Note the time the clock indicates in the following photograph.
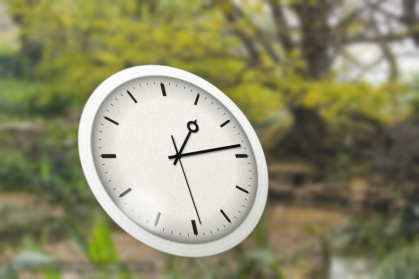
1:13:29
